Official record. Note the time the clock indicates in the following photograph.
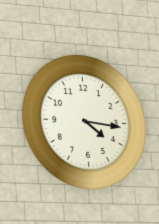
4:16
